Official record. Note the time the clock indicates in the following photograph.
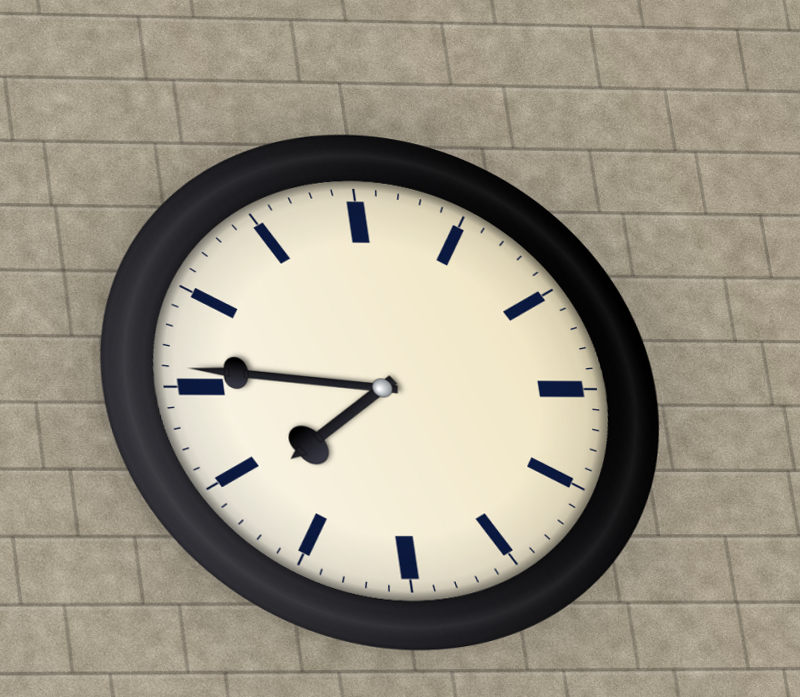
7:46
